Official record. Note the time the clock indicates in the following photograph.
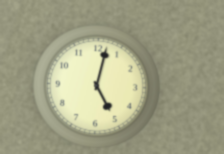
5:02
